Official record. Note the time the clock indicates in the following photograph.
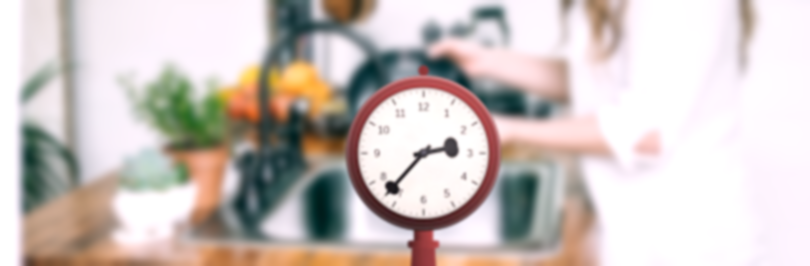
2:37
